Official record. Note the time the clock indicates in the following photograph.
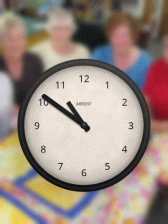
10:51
